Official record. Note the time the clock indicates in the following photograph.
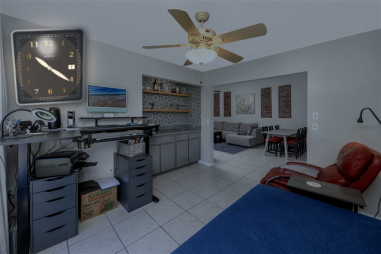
10:21
